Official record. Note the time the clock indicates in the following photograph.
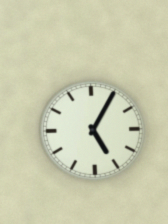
5:05
